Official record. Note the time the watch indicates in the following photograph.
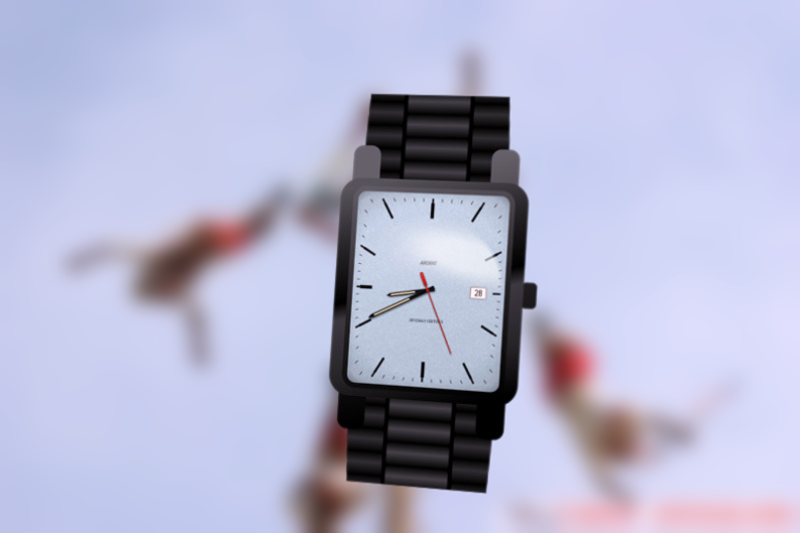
8:40:26
